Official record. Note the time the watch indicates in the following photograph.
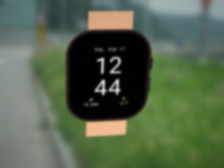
12:44
